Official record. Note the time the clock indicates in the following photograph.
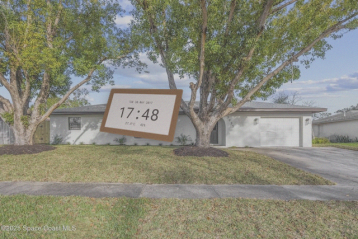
17:48
